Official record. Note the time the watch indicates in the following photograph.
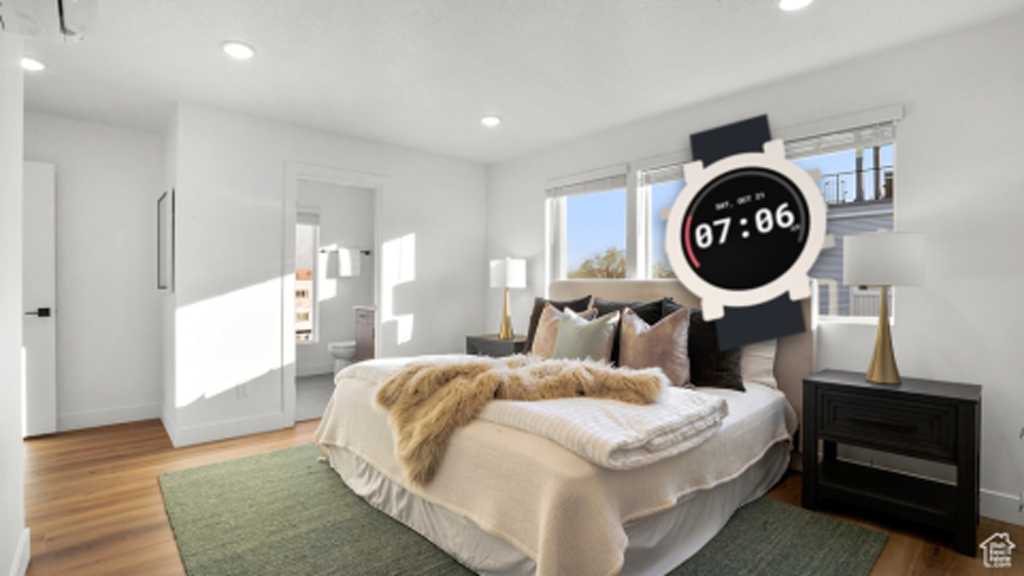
7:06
